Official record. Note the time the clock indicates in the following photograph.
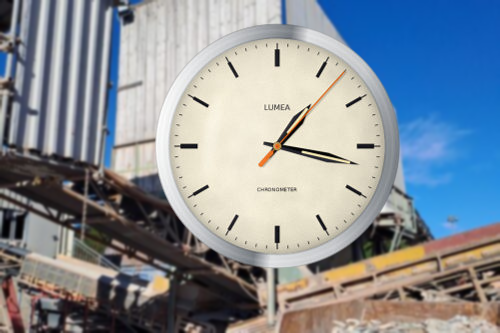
1:17:07
